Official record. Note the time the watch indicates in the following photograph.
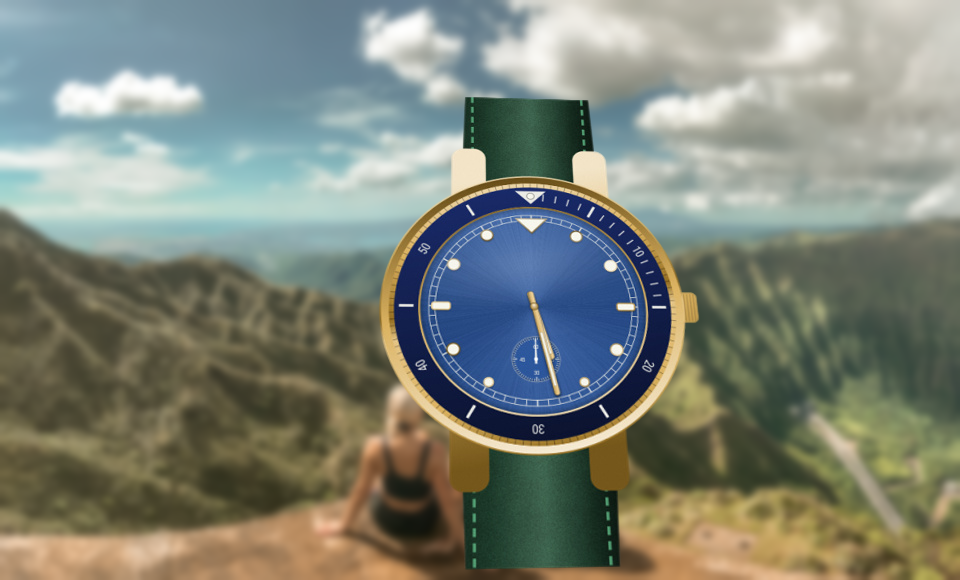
5:28
